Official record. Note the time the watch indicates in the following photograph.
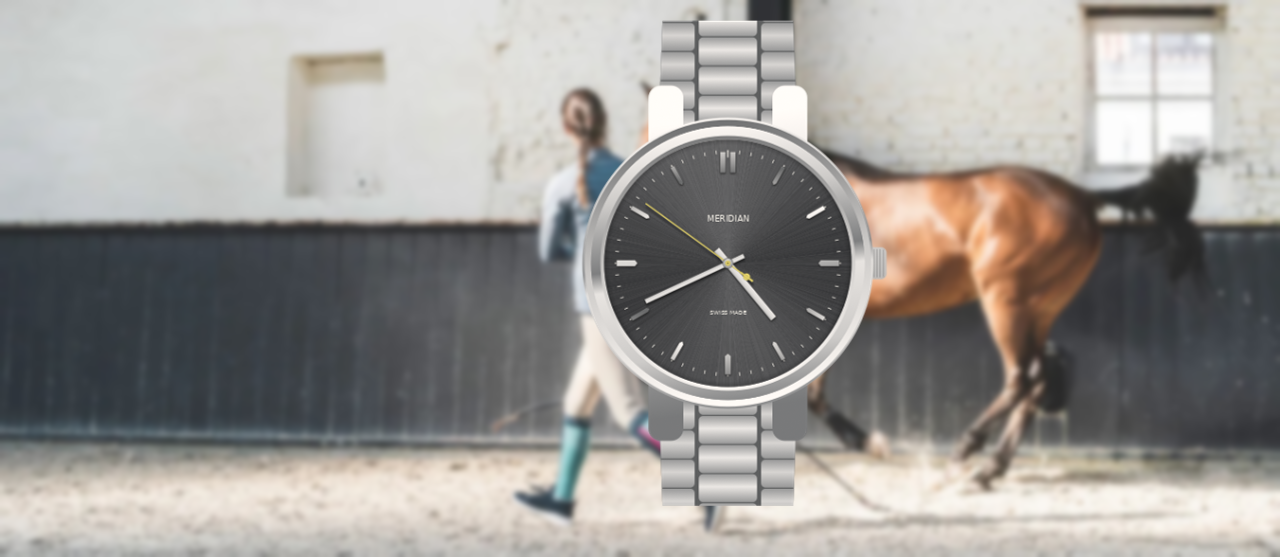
4:40:51
